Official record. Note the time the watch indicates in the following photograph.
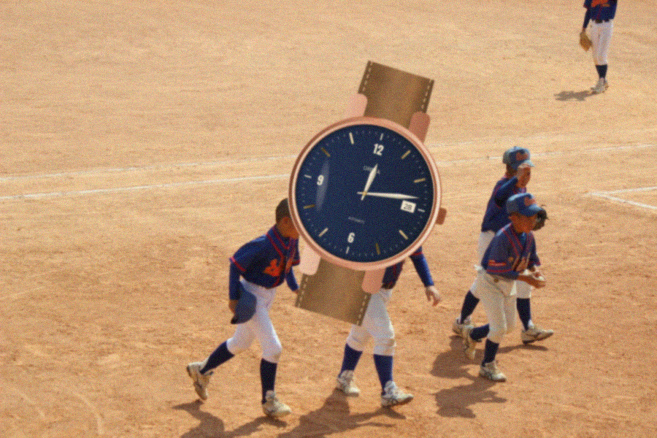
12:13
